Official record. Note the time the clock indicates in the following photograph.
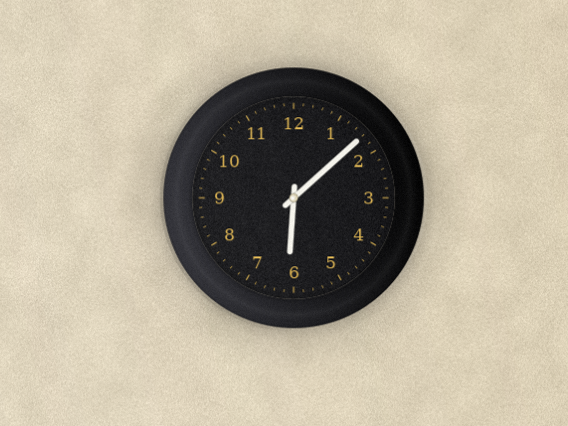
6:08
